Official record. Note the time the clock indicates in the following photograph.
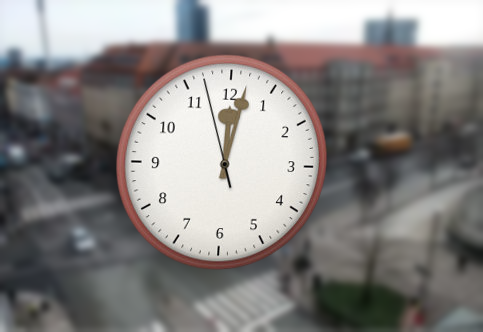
12:01:57
